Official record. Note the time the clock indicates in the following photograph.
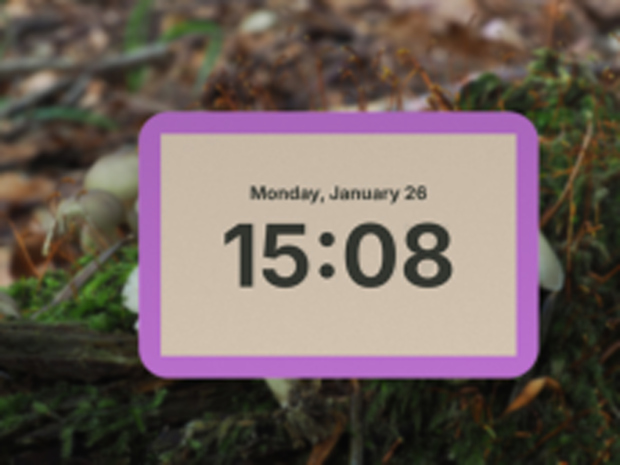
15:08
